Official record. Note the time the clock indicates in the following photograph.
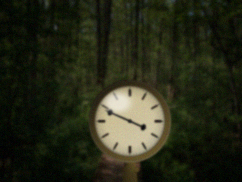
3:49
